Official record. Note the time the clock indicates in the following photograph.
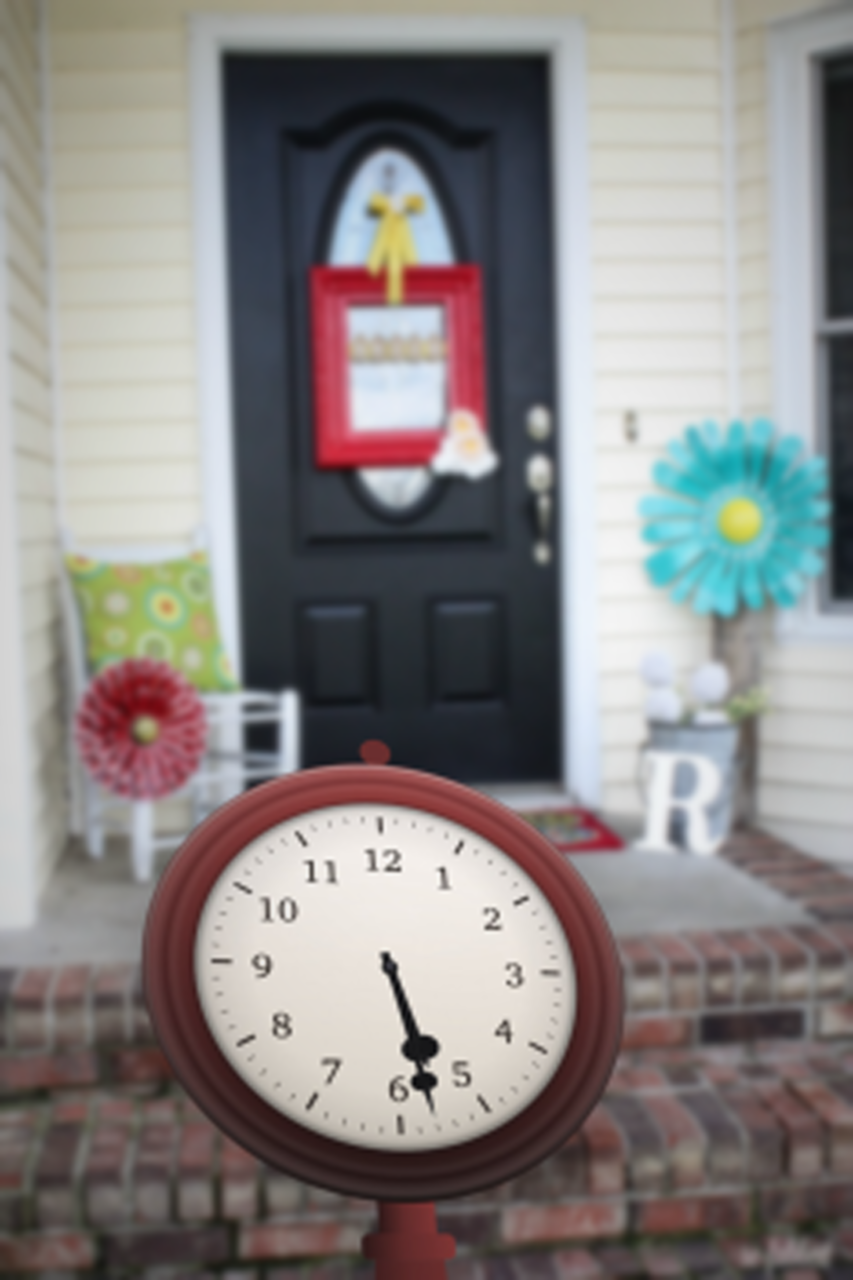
5:28
